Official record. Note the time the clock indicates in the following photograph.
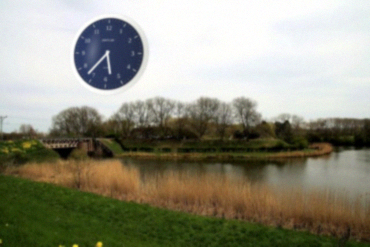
5:37
